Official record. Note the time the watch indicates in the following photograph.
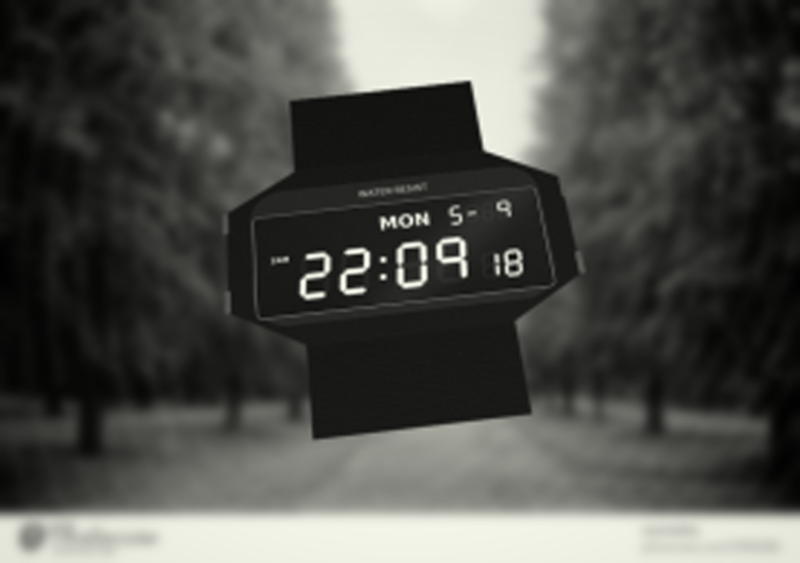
22:09:18
